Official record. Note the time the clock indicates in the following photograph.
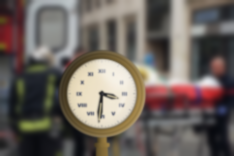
3:31
